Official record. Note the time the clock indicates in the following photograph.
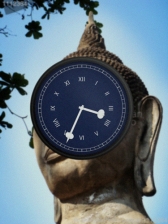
3:34
